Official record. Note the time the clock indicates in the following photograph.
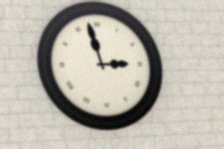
2:58
